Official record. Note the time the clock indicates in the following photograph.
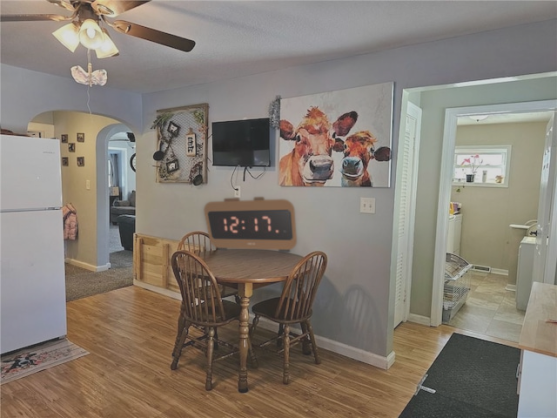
12:17
